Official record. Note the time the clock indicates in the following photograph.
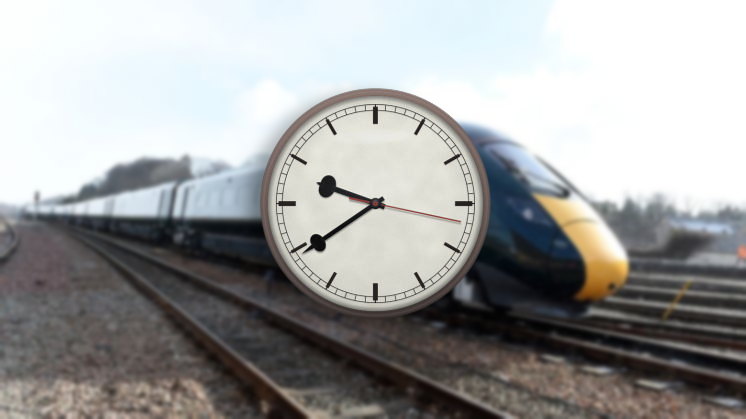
9:39:17
